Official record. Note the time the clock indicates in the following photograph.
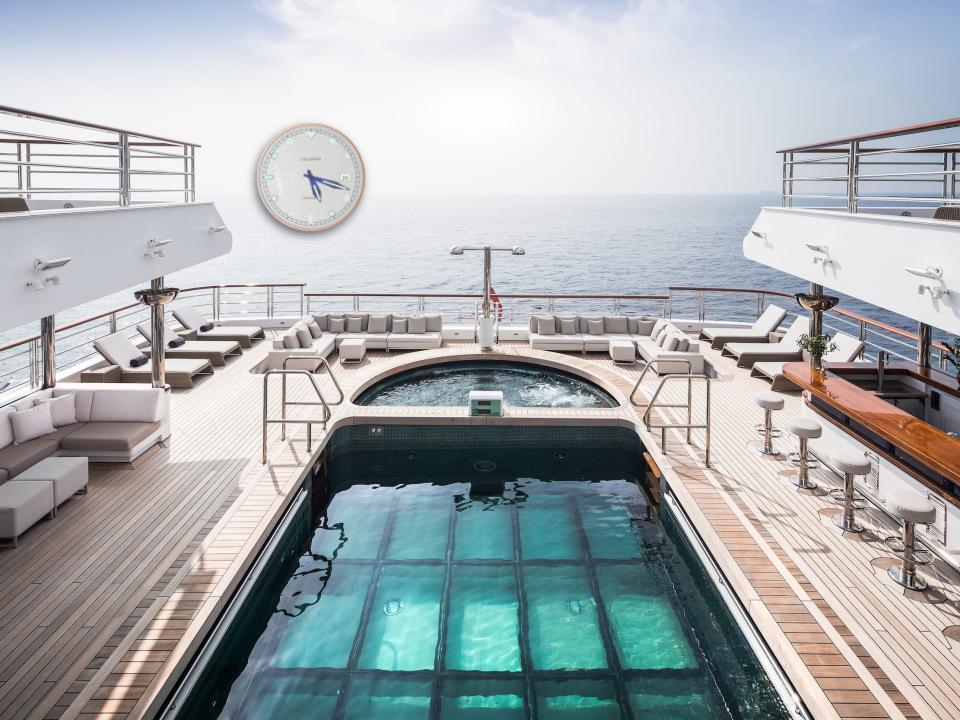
5:18
